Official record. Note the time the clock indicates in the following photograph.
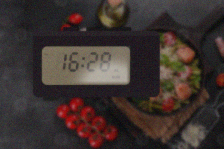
16:28
